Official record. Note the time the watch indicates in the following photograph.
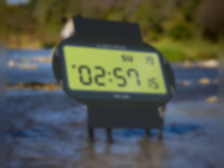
2:57
